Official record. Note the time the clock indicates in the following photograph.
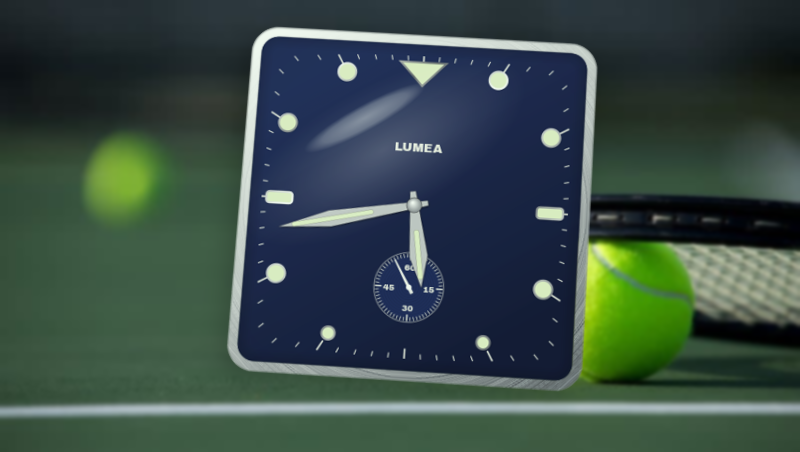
5:42:55
